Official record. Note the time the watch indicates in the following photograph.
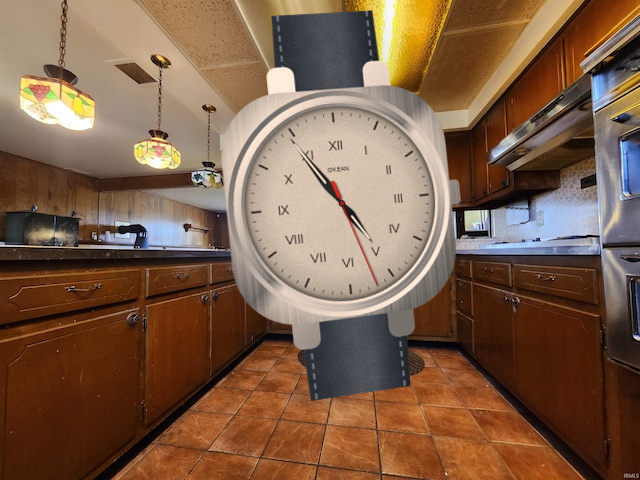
4:54:27
